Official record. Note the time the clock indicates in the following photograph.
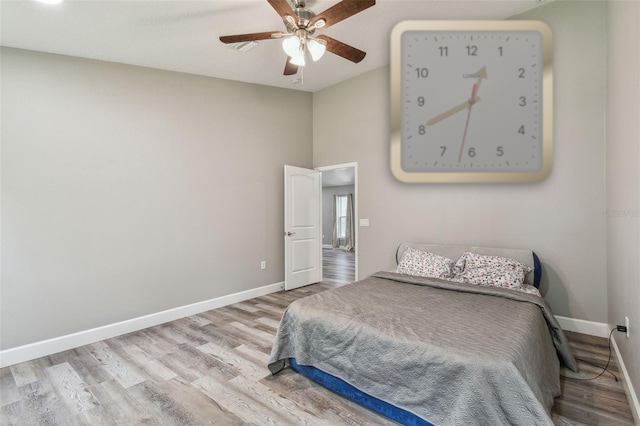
12:40:32
